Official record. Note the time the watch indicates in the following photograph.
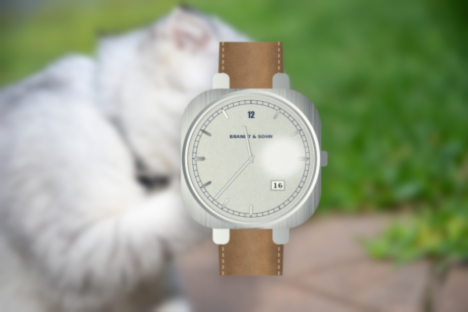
11:37
